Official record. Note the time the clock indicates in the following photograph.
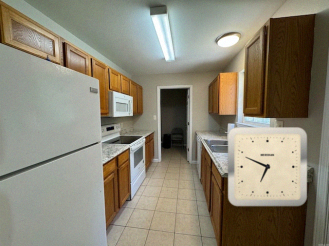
6:49
